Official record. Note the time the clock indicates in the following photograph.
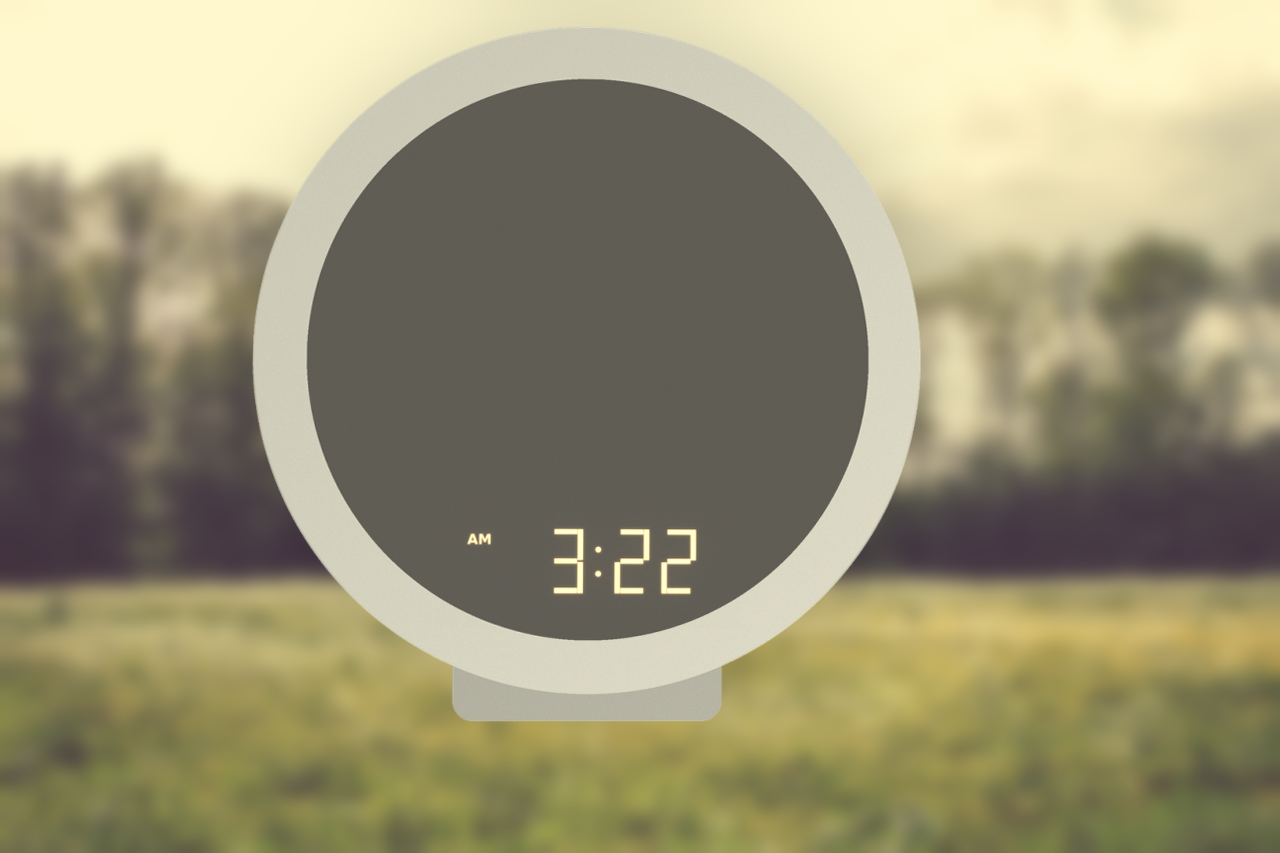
3:22
